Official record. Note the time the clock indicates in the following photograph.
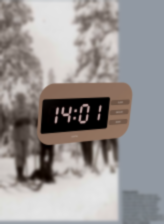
14:01
